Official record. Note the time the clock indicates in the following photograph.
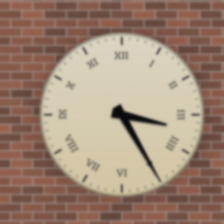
3:25
